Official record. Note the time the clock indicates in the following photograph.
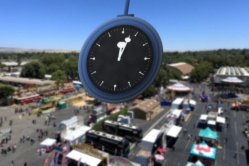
12:03
